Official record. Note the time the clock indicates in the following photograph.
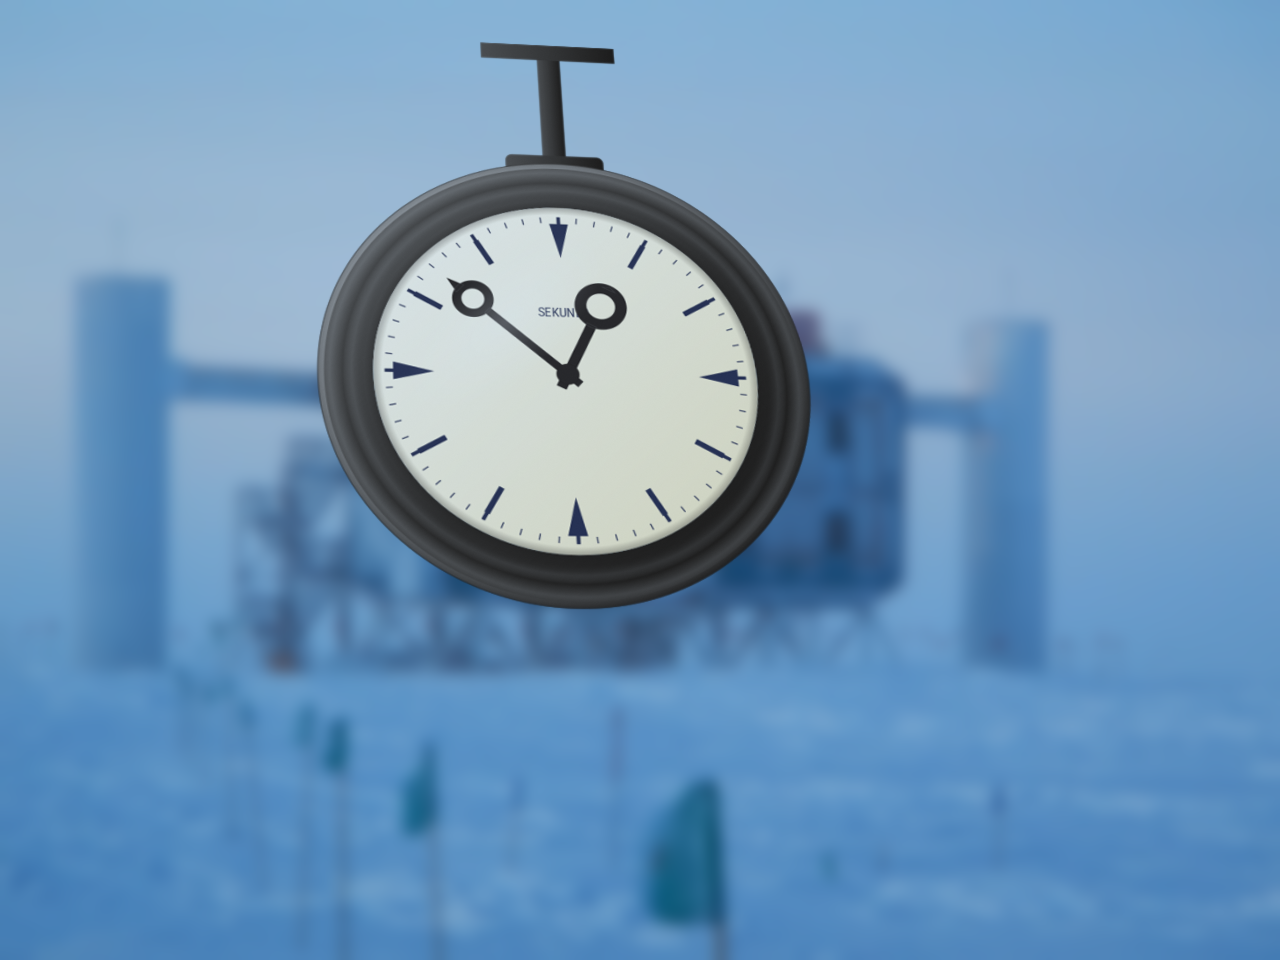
12:52
